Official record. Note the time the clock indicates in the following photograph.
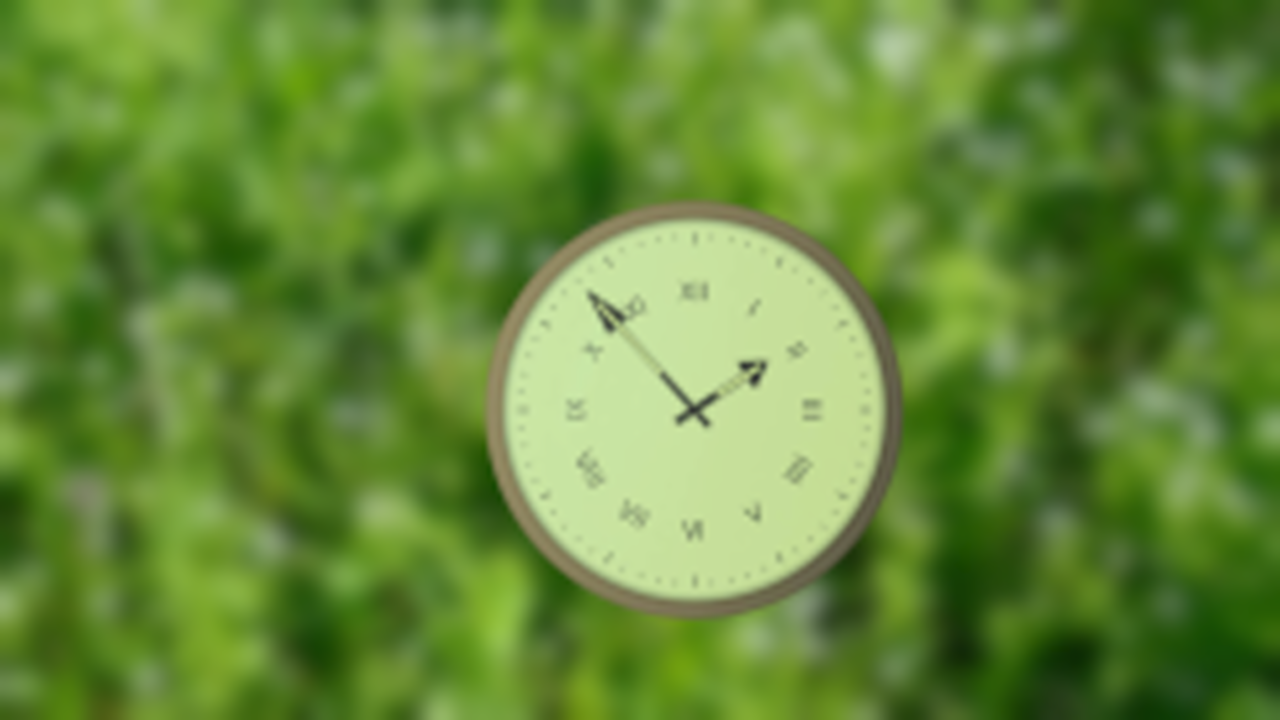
1:53
